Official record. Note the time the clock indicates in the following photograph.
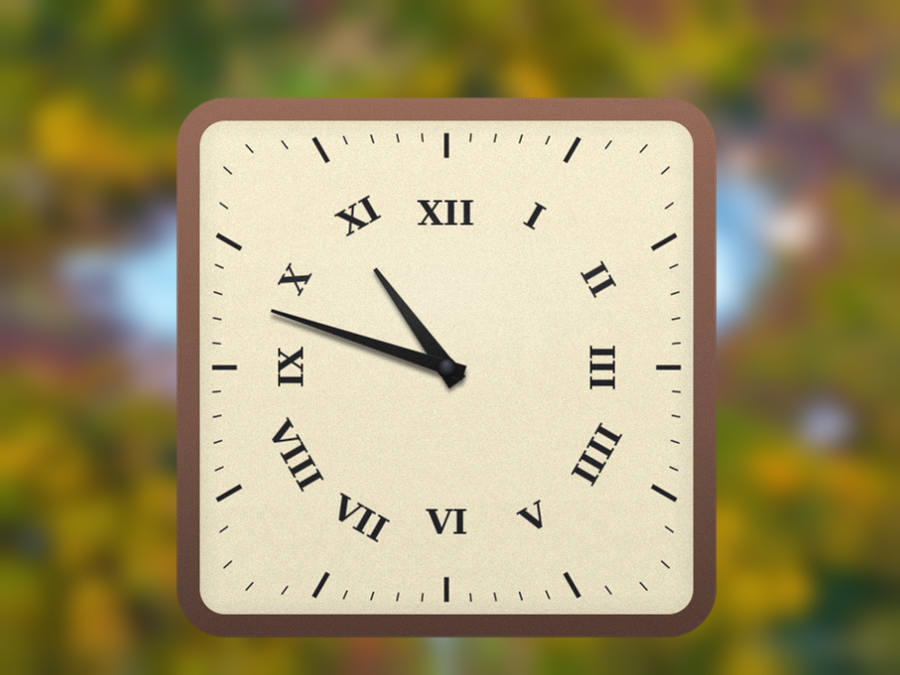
10:48
